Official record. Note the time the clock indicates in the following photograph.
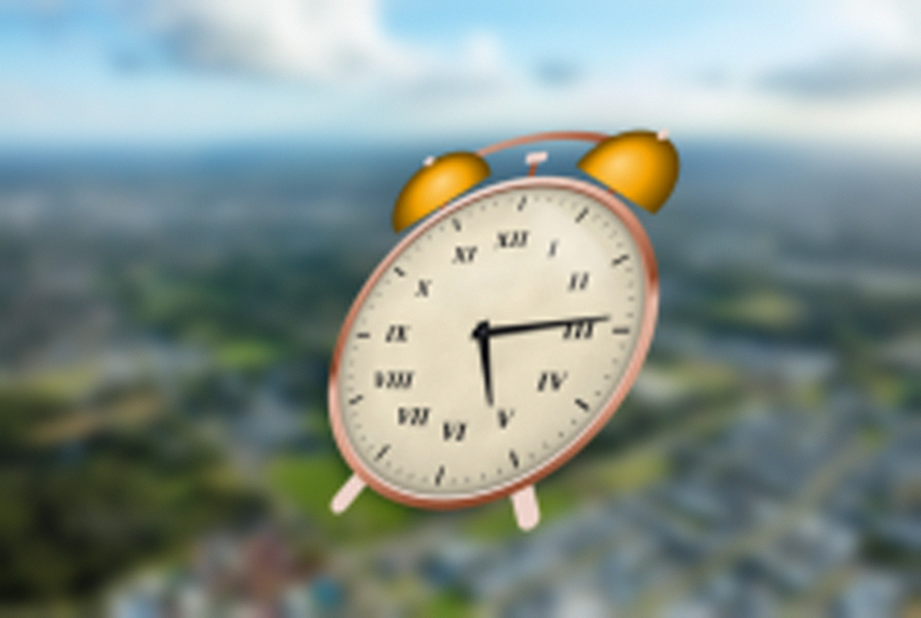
5:14
